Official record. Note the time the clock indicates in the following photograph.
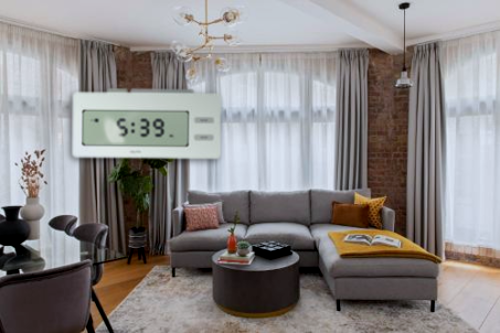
5:39
